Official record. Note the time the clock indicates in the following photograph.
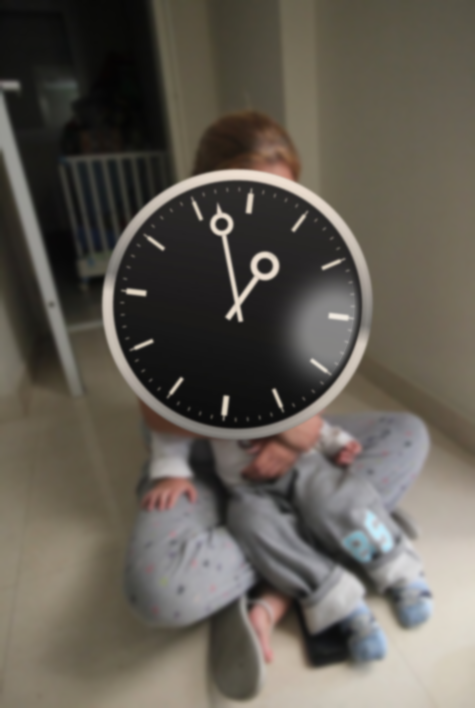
12:57
